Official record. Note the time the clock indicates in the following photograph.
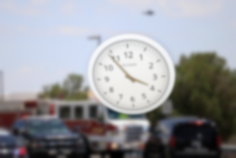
3:54
